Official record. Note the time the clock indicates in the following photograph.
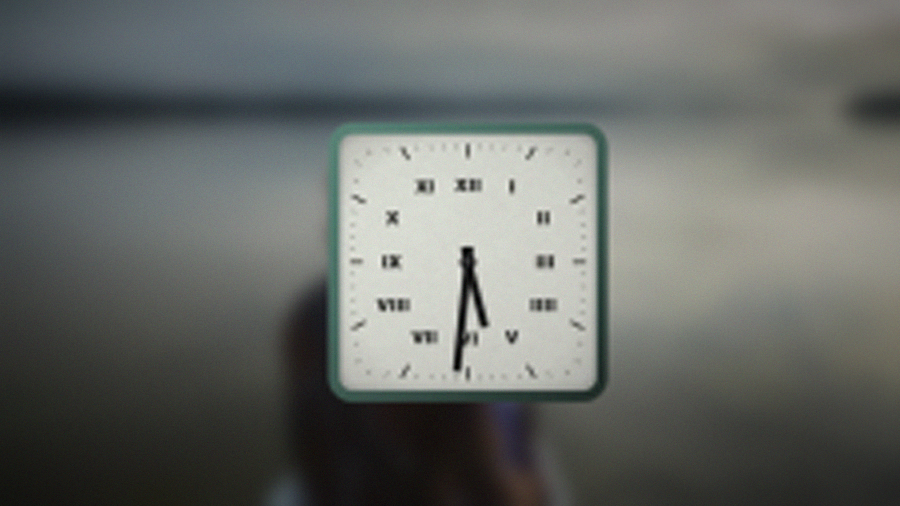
5:31
